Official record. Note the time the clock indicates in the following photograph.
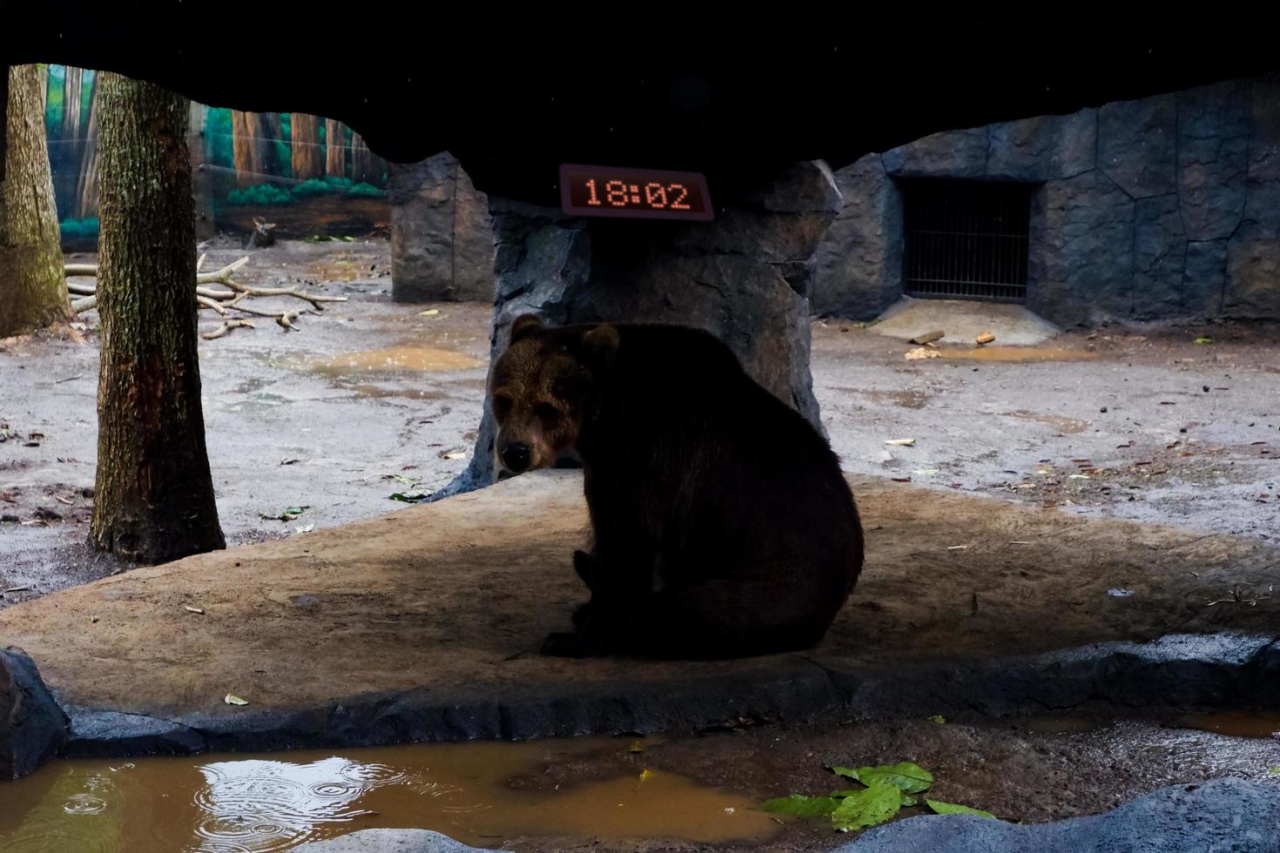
18:02
